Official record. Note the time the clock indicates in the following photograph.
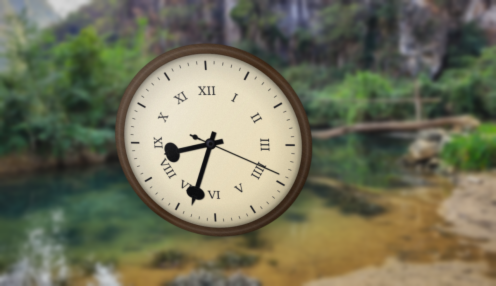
8:33:19
